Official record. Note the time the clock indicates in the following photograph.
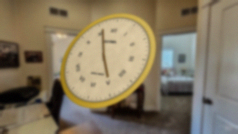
4:56
